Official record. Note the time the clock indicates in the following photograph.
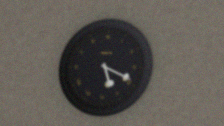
5:19
